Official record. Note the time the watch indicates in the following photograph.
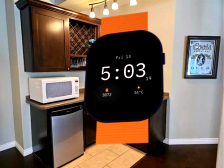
5:03
